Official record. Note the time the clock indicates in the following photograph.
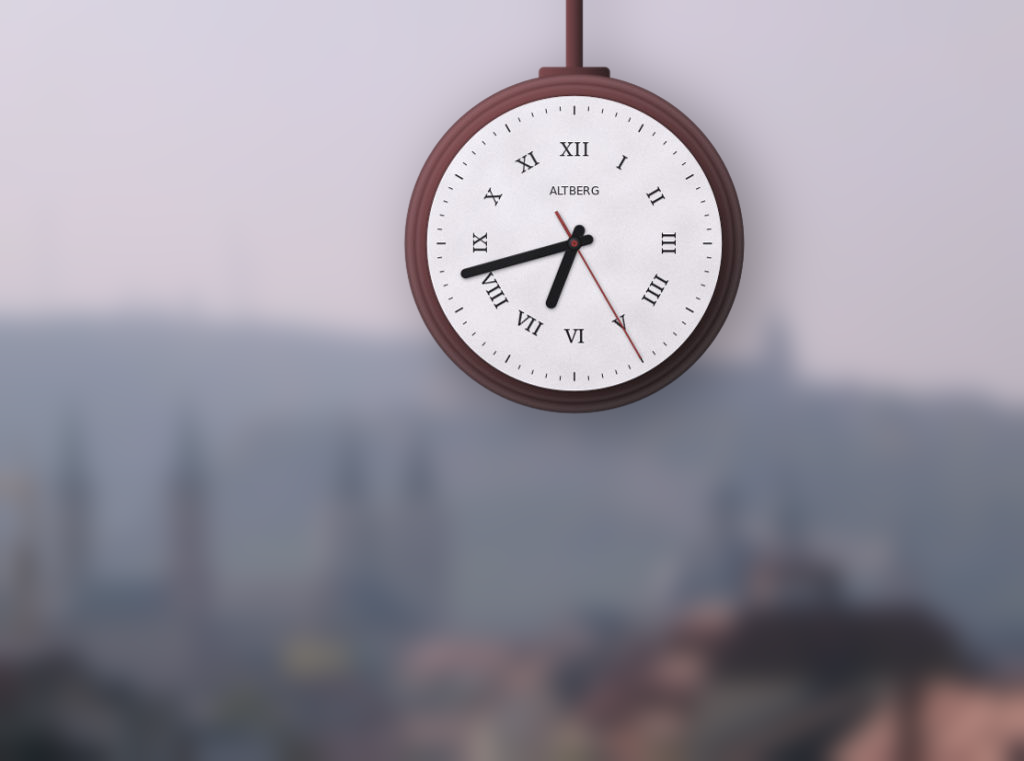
6:42:25
